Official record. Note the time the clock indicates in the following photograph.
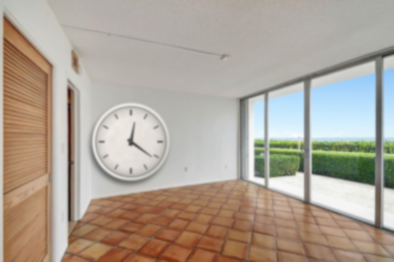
12:21
